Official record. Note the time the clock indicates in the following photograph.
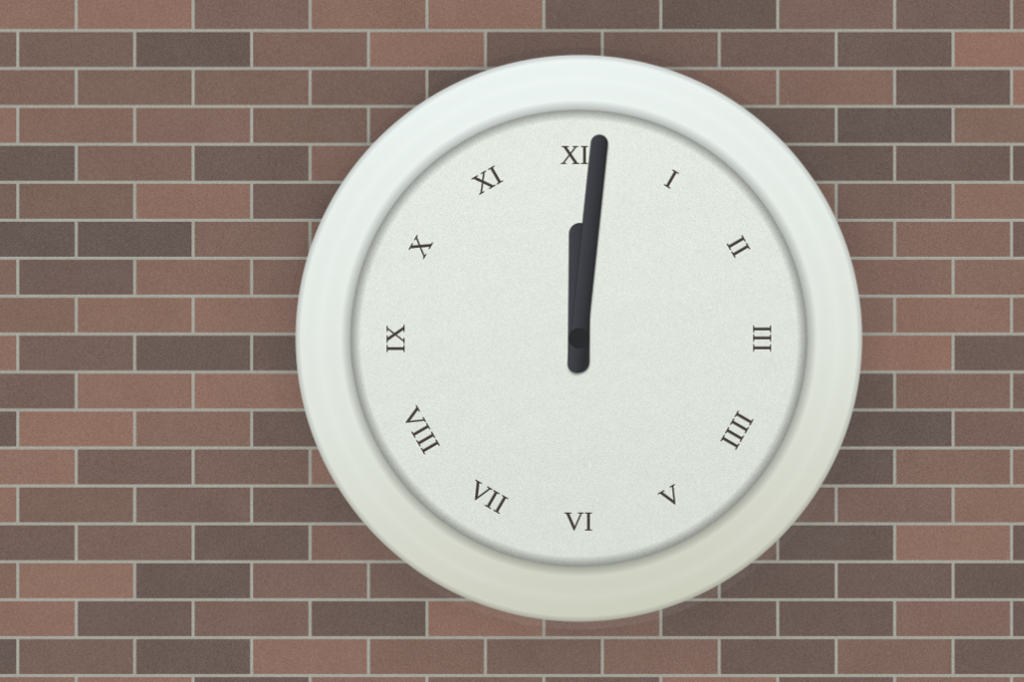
12:01
